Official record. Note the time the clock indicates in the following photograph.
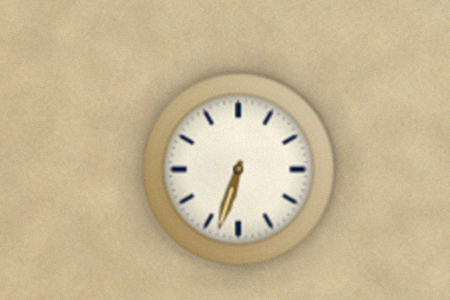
6:33
